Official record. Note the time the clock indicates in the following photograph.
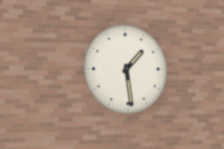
1:29
